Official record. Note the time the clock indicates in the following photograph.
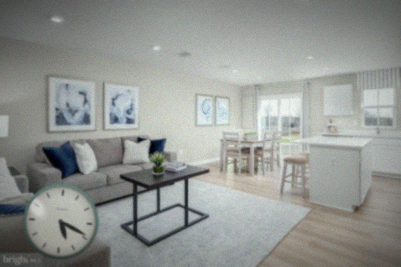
5:19
